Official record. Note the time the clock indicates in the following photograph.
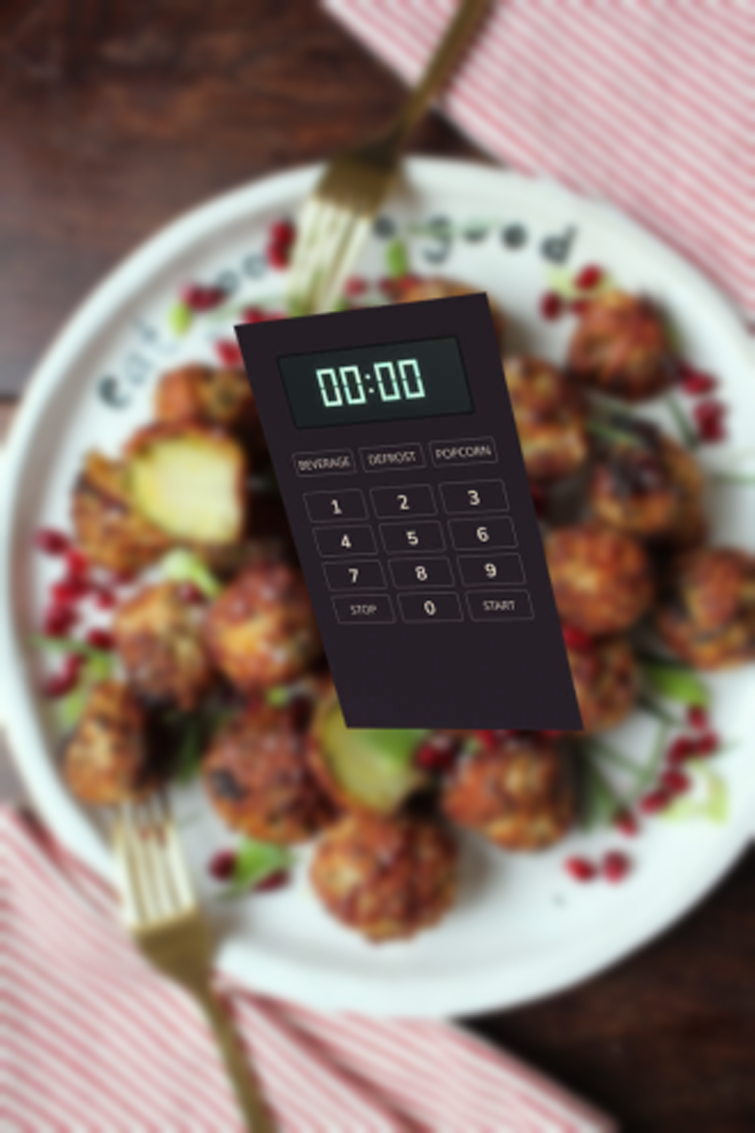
0:00
